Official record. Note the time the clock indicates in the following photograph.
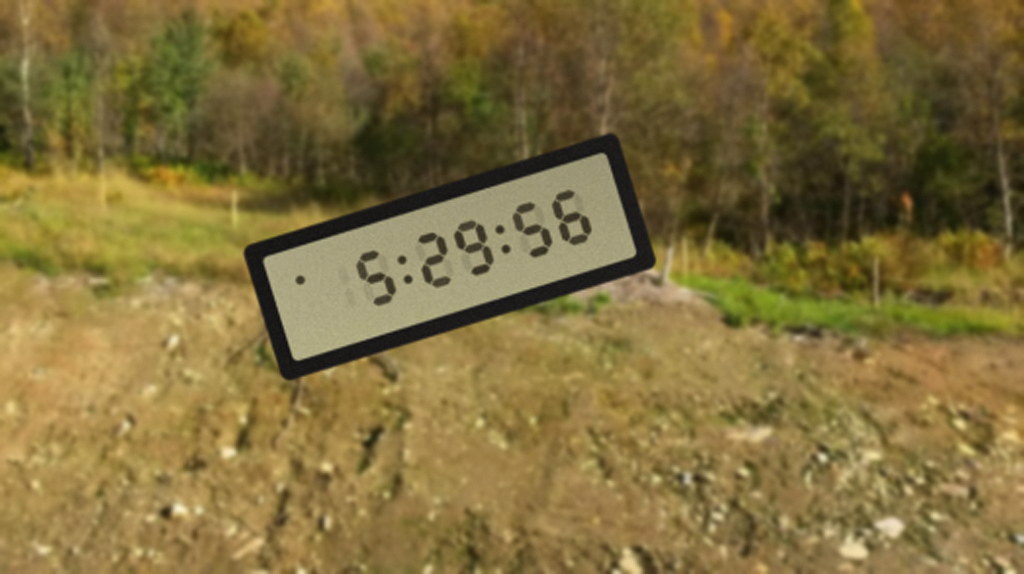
5:29:56
